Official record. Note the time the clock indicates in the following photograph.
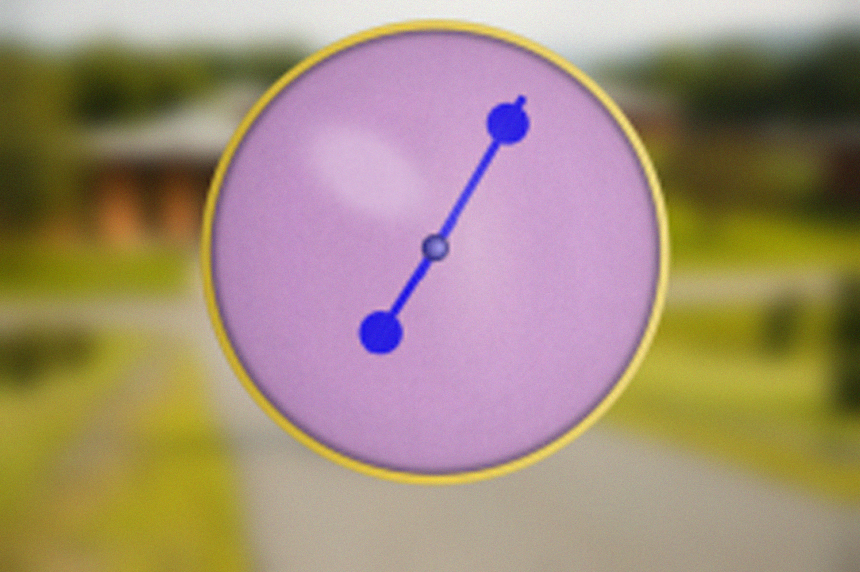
7:05
